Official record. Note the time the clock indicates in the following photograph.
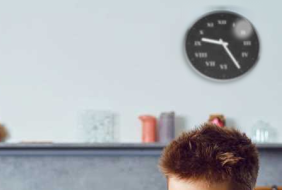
9:25
